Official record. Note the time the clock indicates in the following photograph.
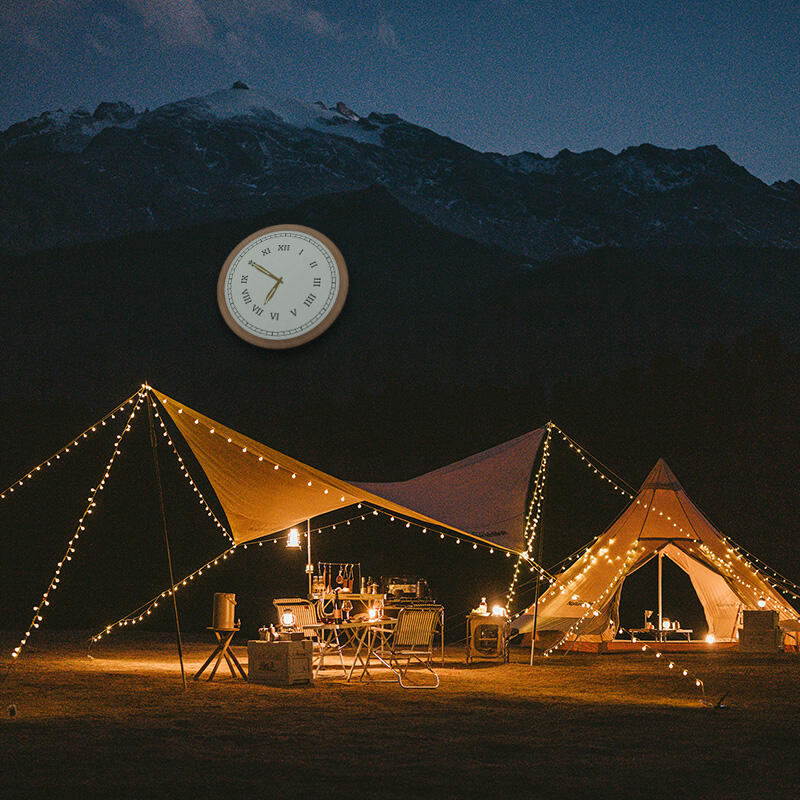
6:50
